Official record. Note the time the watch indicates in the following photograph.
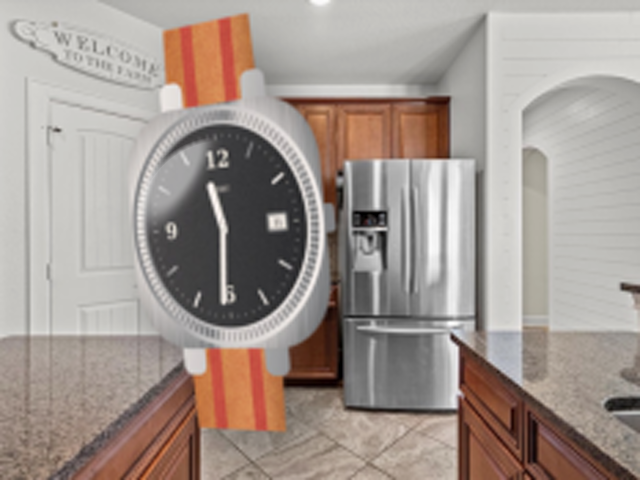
11:31
